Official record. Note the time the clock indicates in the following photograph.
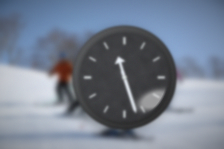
11:27
